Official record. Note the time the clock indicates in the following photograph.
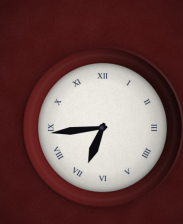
6:44
